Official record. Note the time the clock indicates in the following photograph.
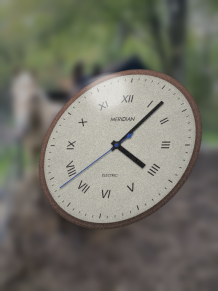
4:06:38
